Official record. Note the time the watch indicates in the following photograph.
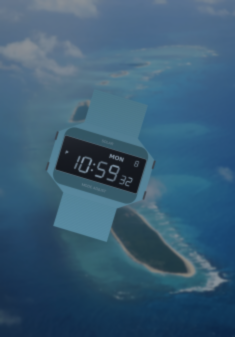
10:59:32
